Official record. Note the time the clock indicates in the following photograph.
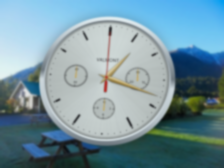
1:18
